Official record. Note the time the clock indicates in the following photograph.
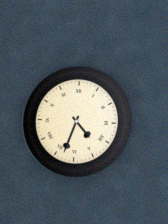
4:33
